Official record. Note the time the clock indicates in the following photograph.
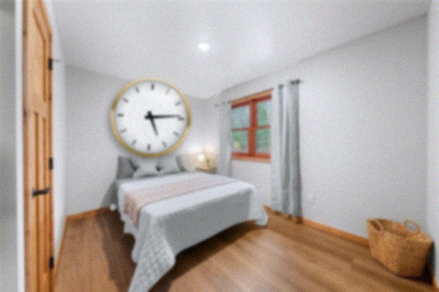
5:14
